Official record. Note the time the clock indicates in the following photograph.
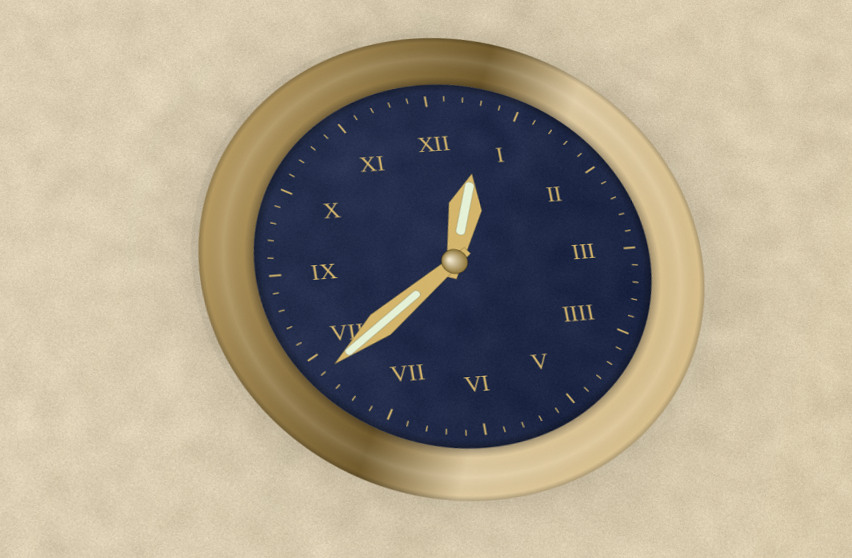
12:39
